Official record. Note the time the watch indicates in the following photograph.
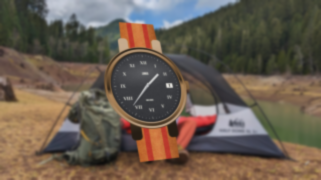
1:37
